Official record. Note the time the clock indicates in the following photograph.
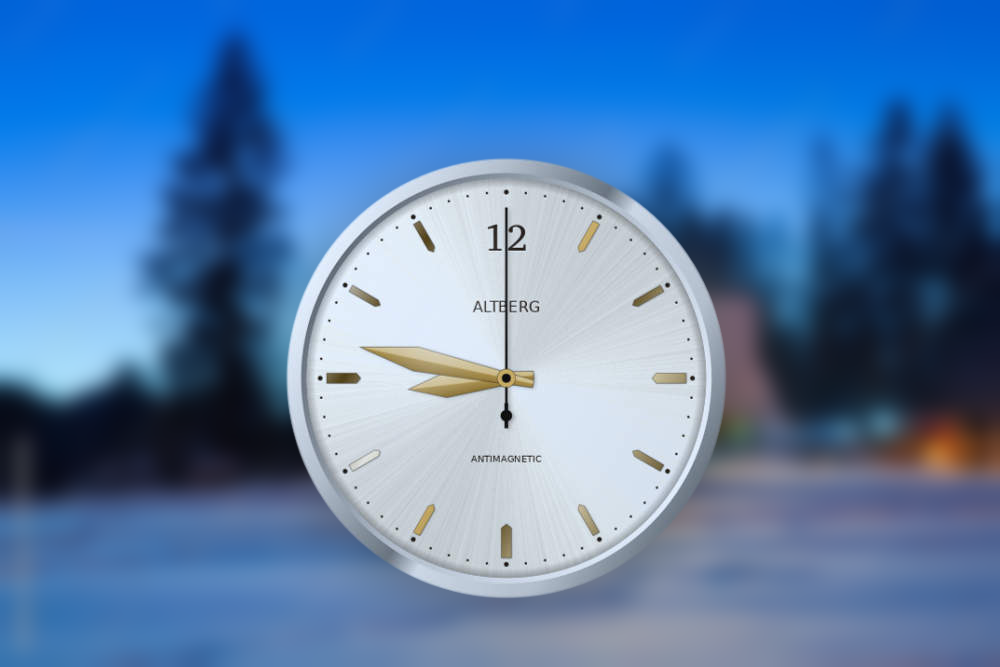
8:47:00
